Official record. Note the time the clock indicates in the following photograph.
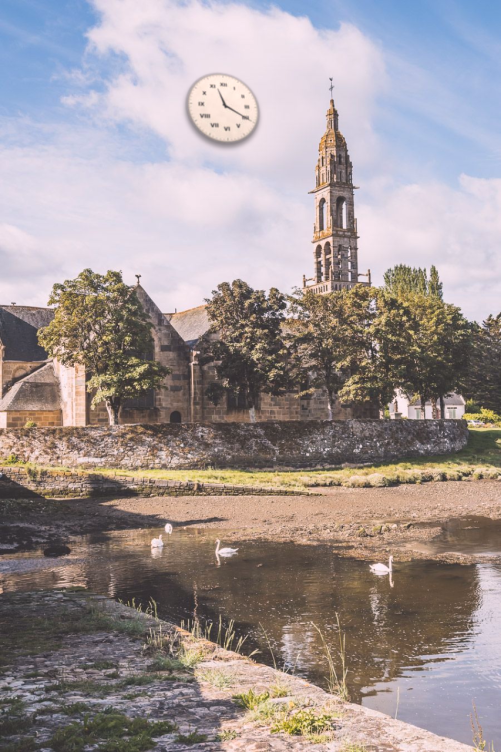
11:20
